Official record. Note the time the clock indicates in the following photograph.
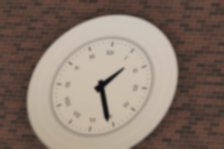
1:26
